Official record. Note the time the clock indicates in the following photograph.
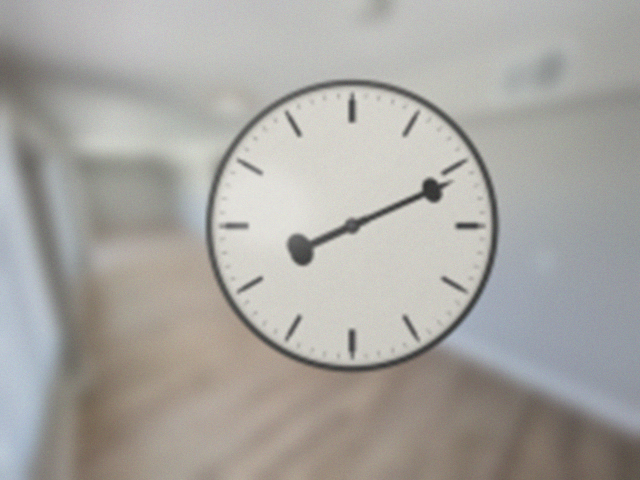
8:11
